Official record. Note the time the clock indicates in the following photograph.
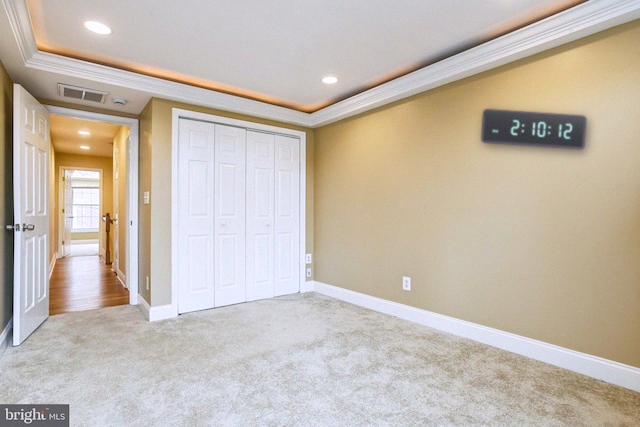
2:10:12
